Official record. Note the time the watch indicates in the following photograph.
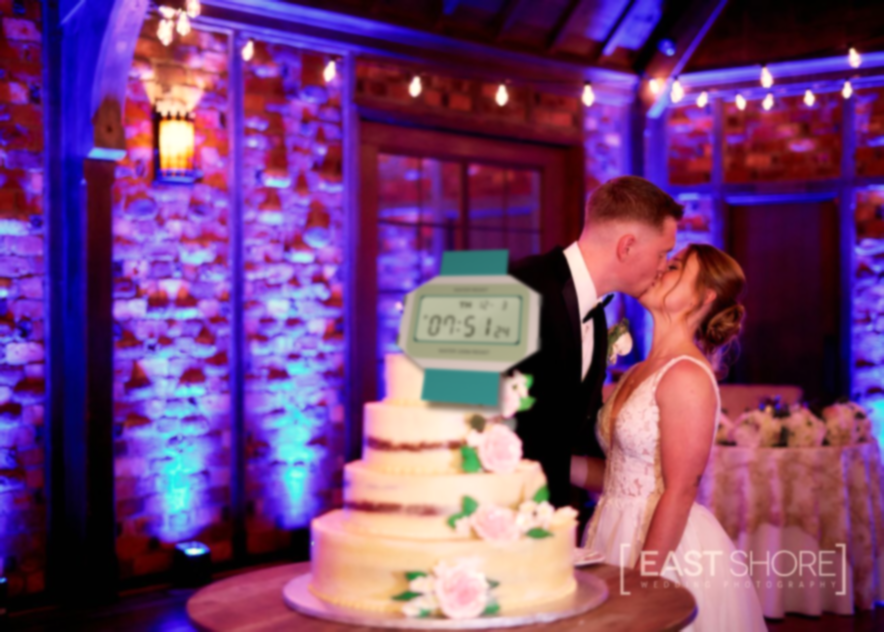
7:51
